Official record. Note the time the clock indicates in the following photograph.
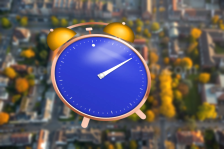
2:11
